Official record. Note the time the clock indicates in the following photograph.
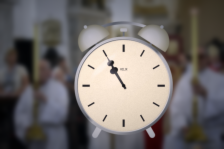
10:55
